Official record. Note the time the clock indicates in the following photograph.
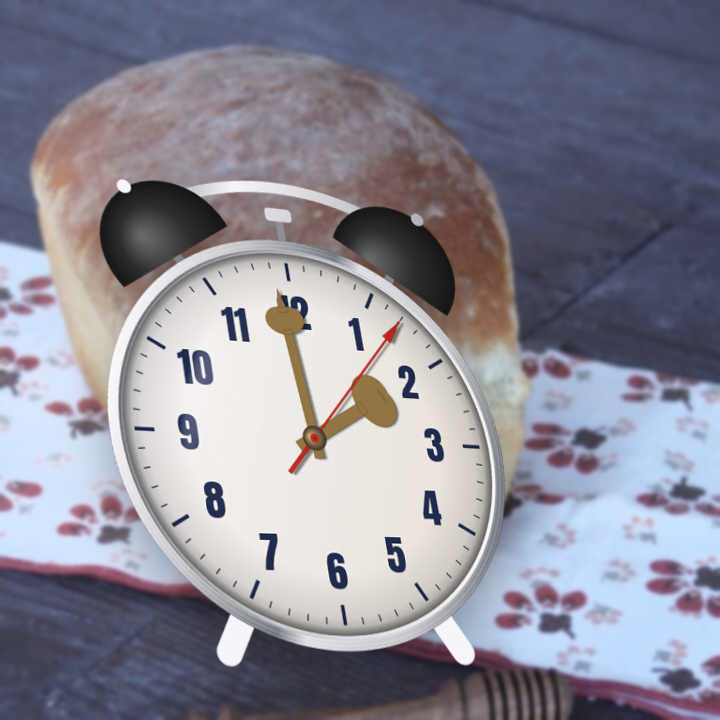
1:59:07
